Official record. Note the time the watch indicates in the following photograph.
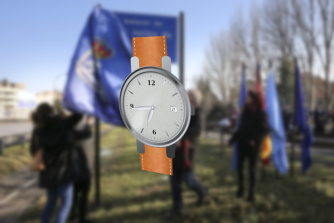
6:44
